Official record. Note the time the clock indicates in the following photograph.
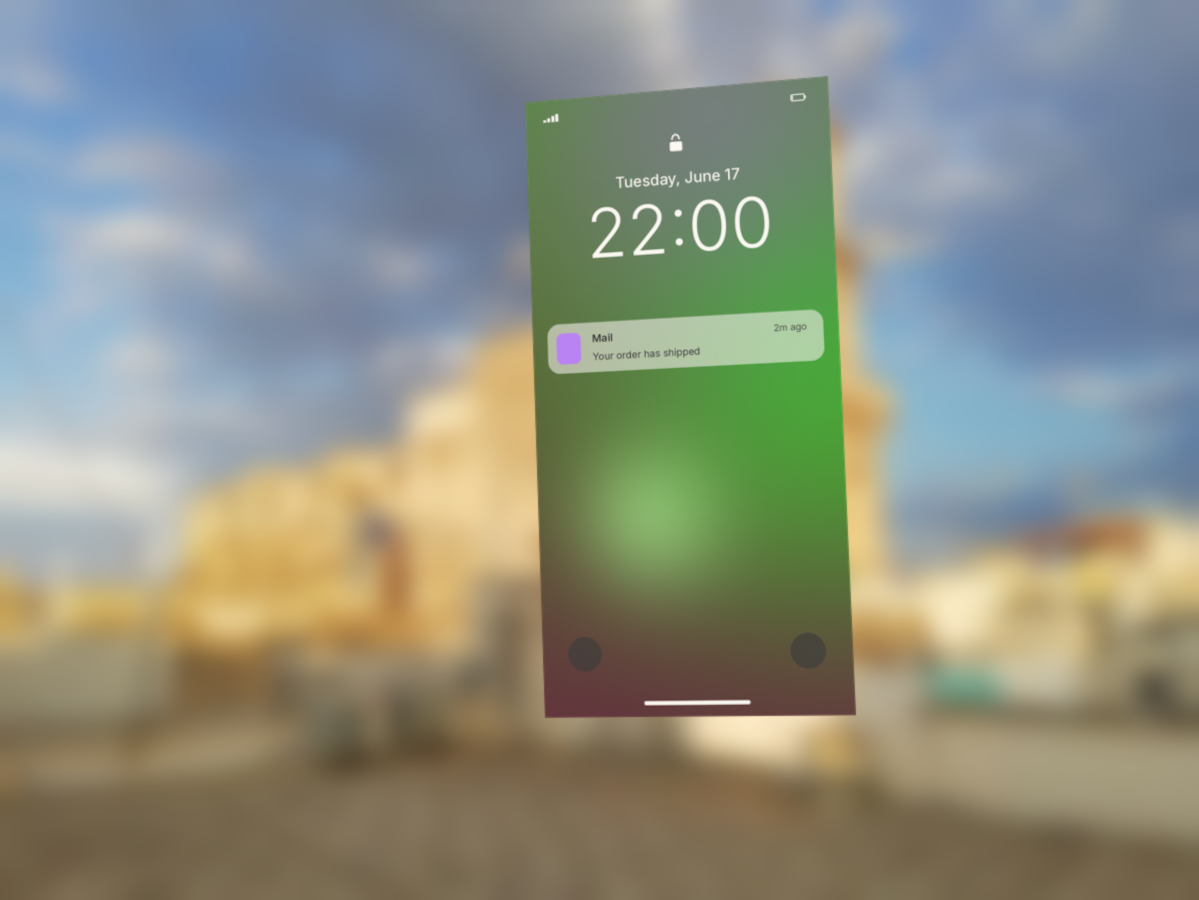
22:00
